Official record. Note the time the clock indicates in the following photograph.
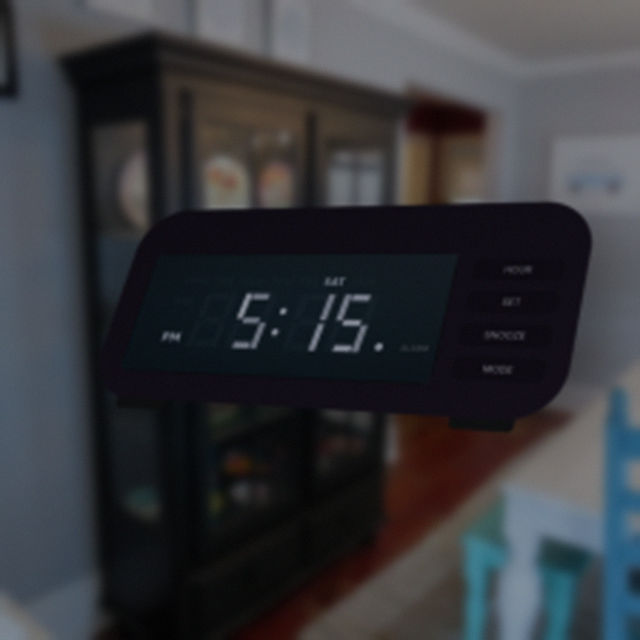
5:15
